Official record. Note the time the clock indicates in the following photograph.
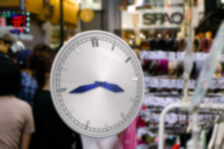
3:44
